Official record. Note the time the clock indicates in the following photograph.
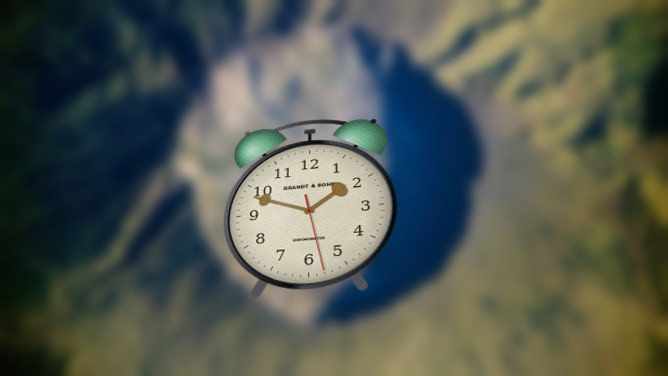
1:48:28
